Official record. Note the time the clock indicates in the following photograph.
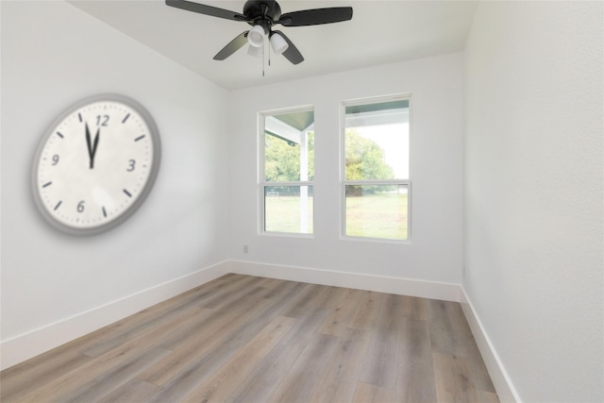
11:56
